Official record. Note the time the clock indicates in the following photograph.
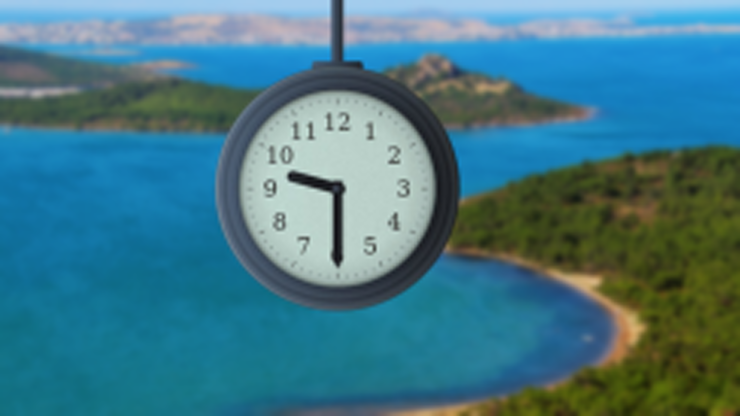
9:30
